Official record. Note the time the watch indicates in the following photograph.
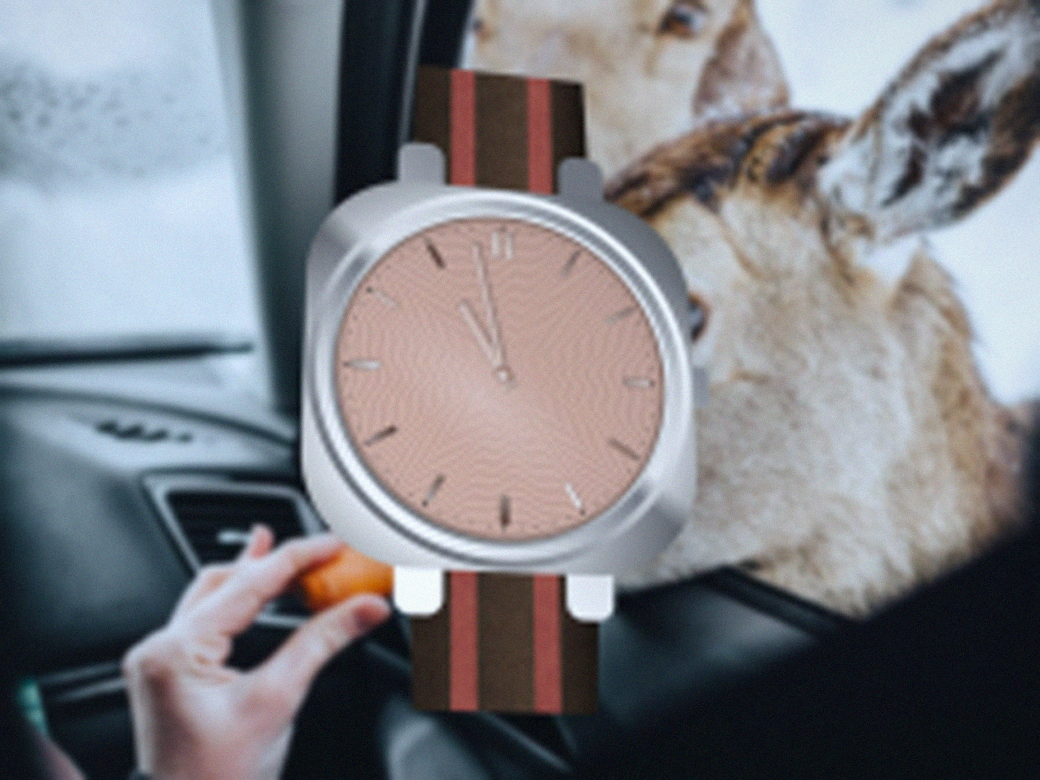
10:58
